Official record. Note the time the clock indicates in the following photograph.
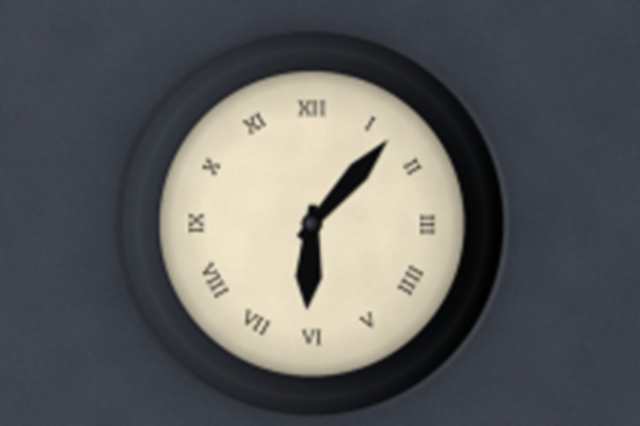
6:07
